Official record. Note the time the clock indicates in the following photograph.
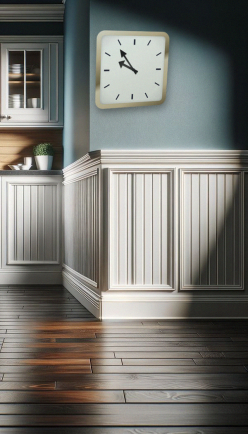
9:54
